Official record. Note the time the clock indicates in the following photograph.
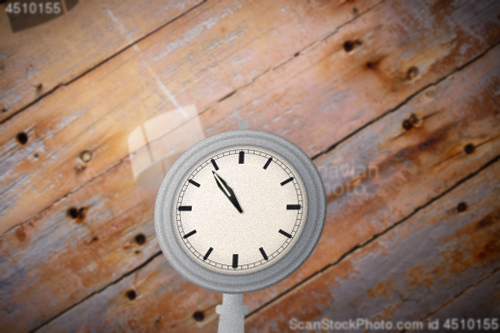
10:54
